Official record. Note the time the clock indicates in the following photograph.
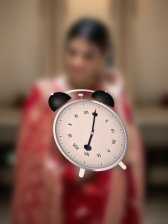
7:04
